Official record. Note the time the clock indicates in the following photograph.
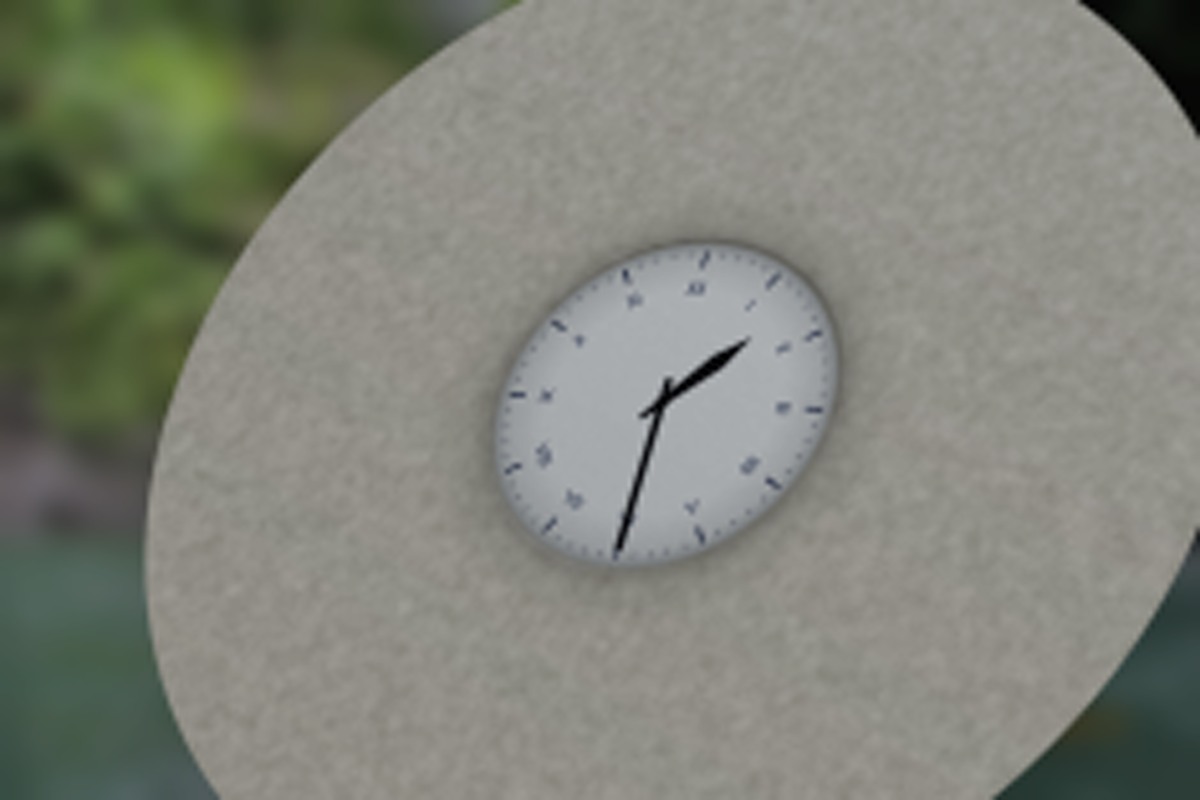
1:30
